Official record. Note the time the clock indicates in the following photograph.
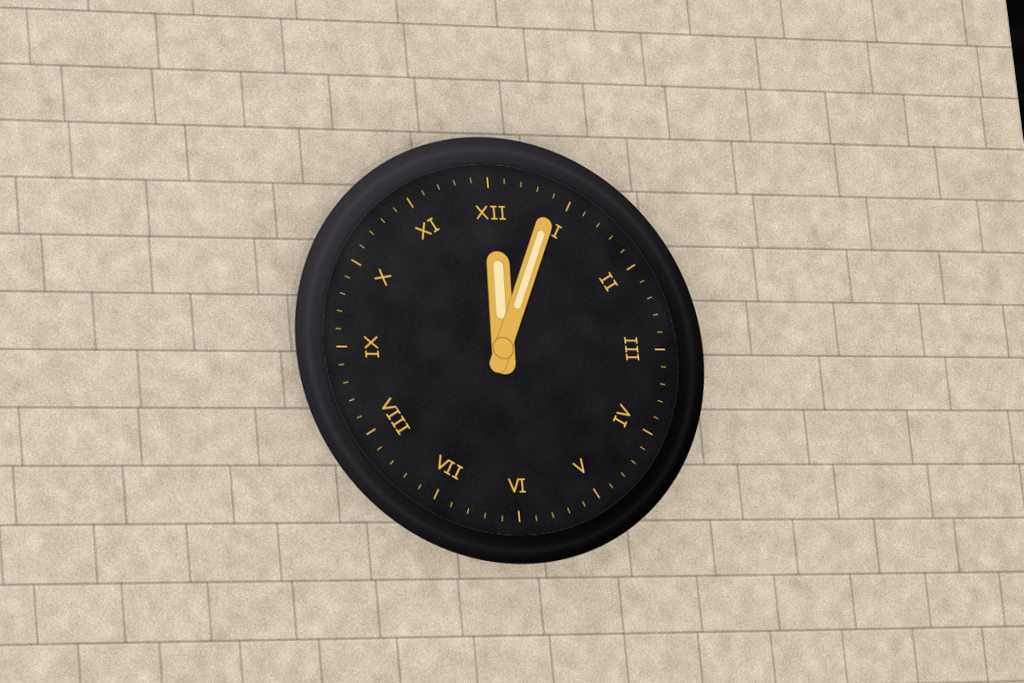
12:04
